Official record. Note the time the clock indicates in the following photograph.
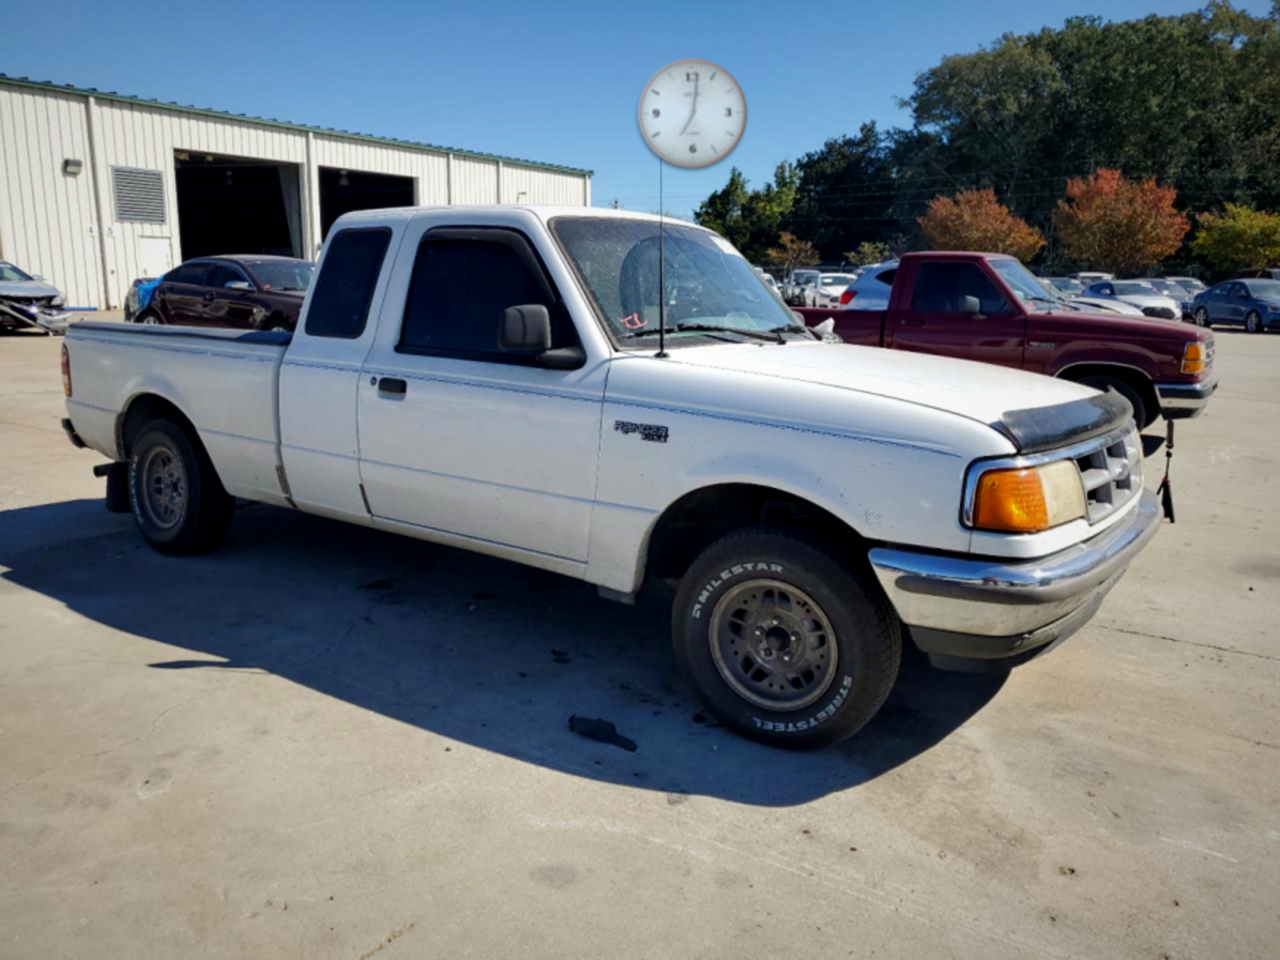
7:01
